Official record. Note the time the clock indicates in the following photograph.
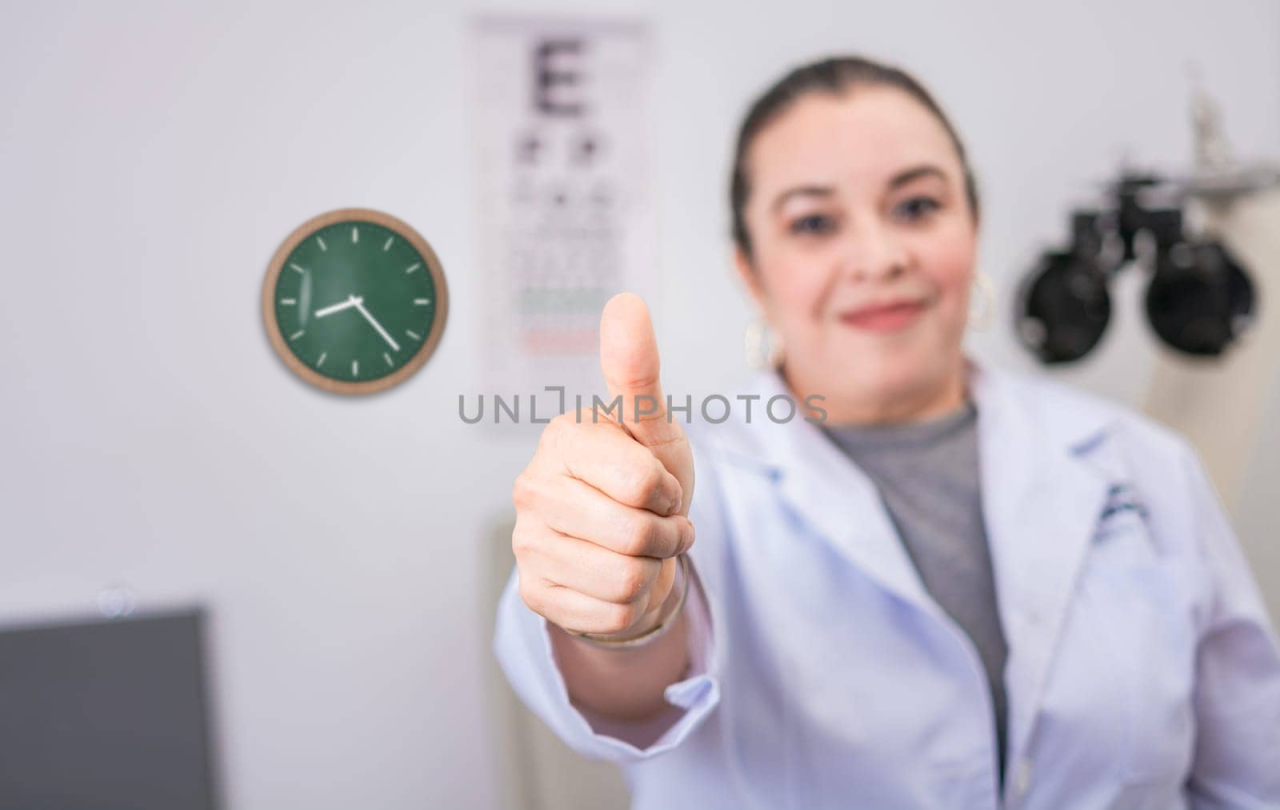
8:23
